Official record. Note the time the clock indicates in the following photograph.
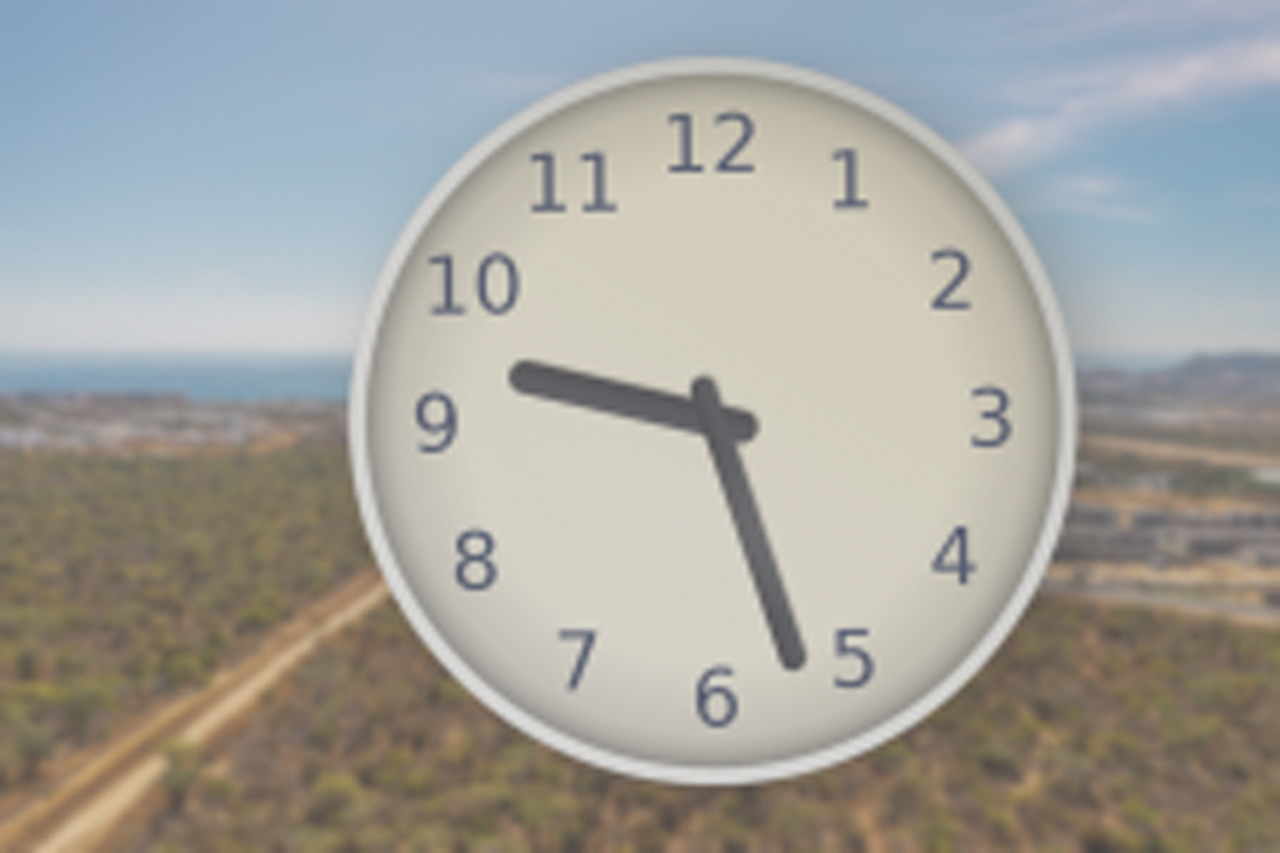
9:27
